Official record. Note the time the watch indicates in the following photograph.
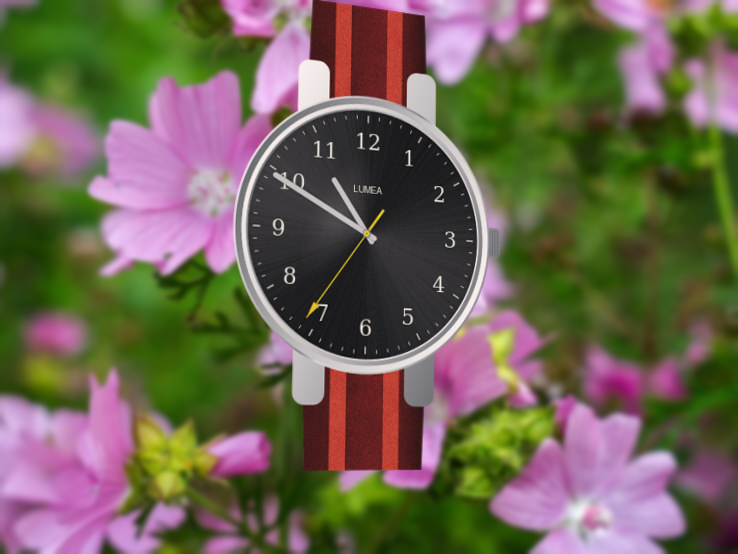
10:49:36
